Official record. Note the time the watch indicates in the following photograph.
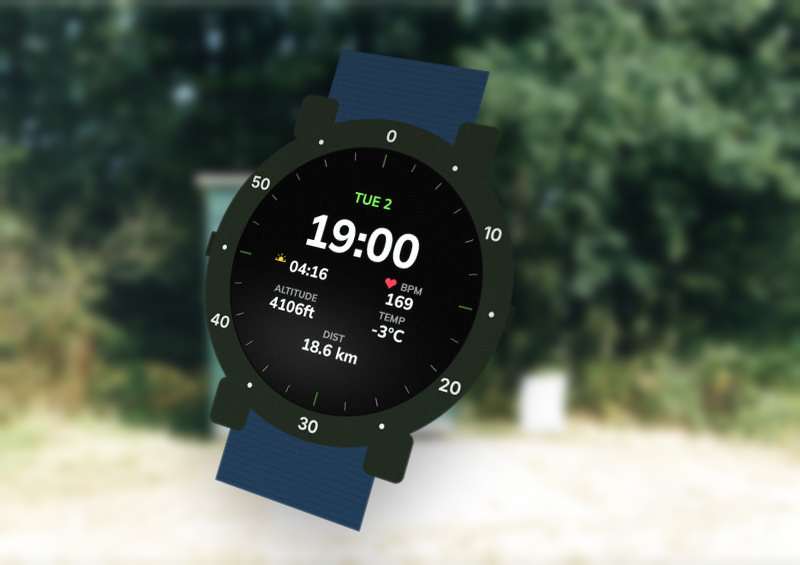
19:00
